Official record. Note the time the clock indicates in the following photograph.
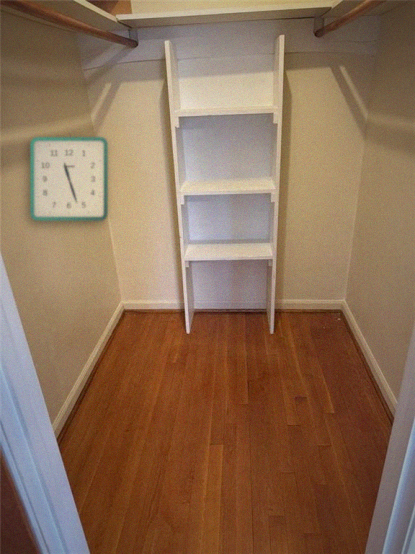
11:27
